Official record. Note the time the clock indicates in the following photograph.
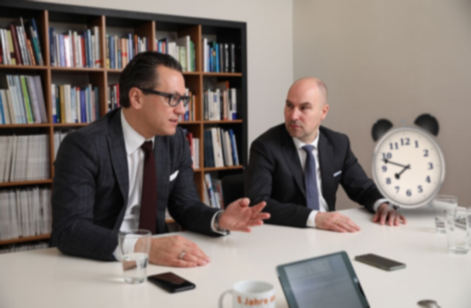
7:48
